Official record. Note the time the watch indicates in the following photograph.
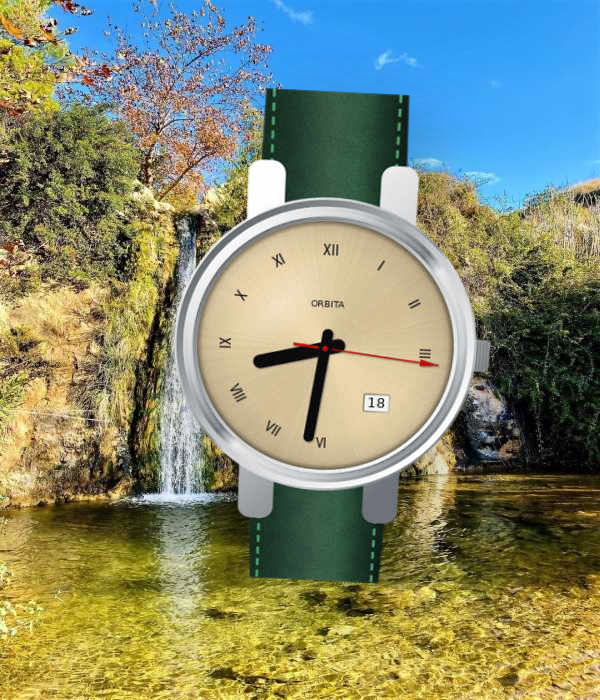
8:31:16
